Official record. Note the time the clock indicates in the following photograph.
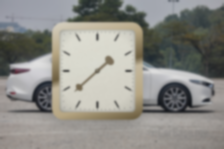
1:38
